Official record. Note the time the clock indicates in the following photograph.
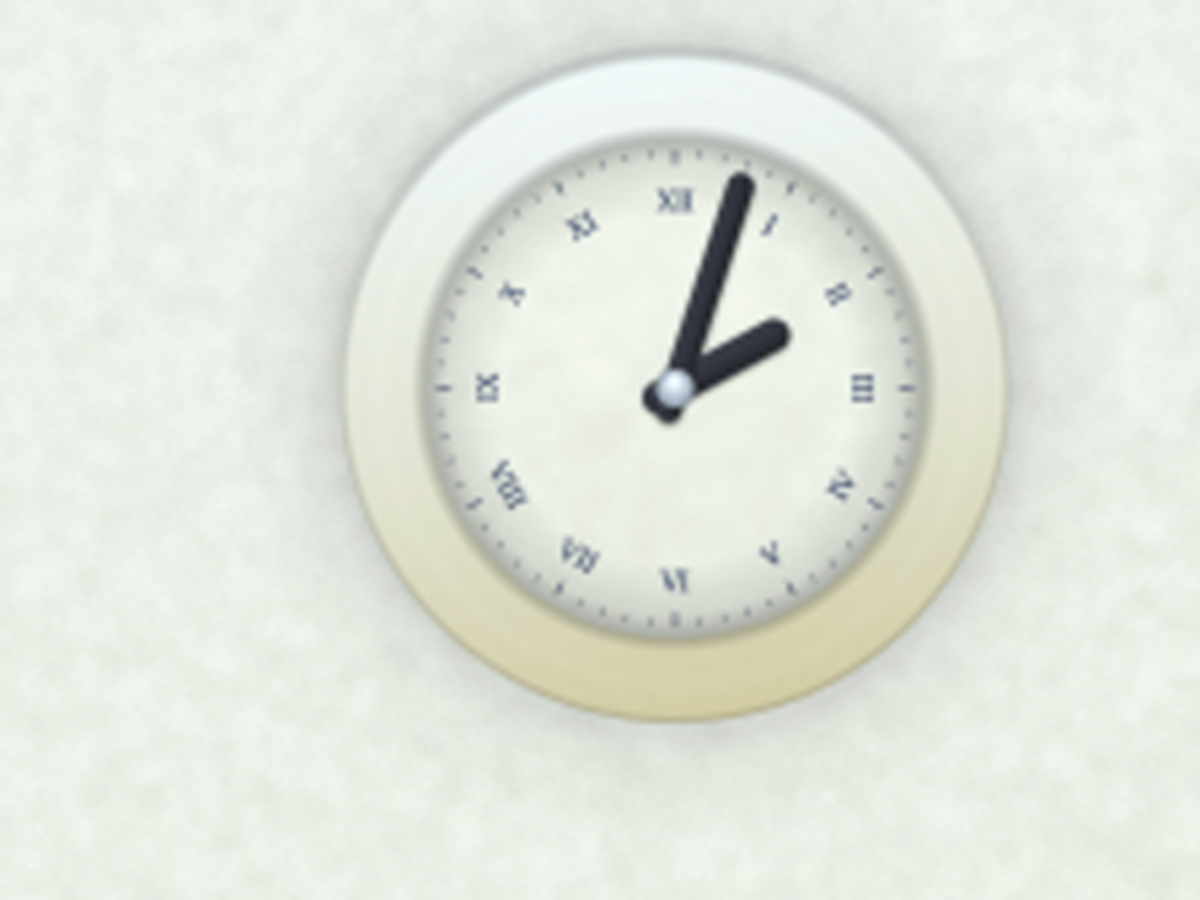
2:03
